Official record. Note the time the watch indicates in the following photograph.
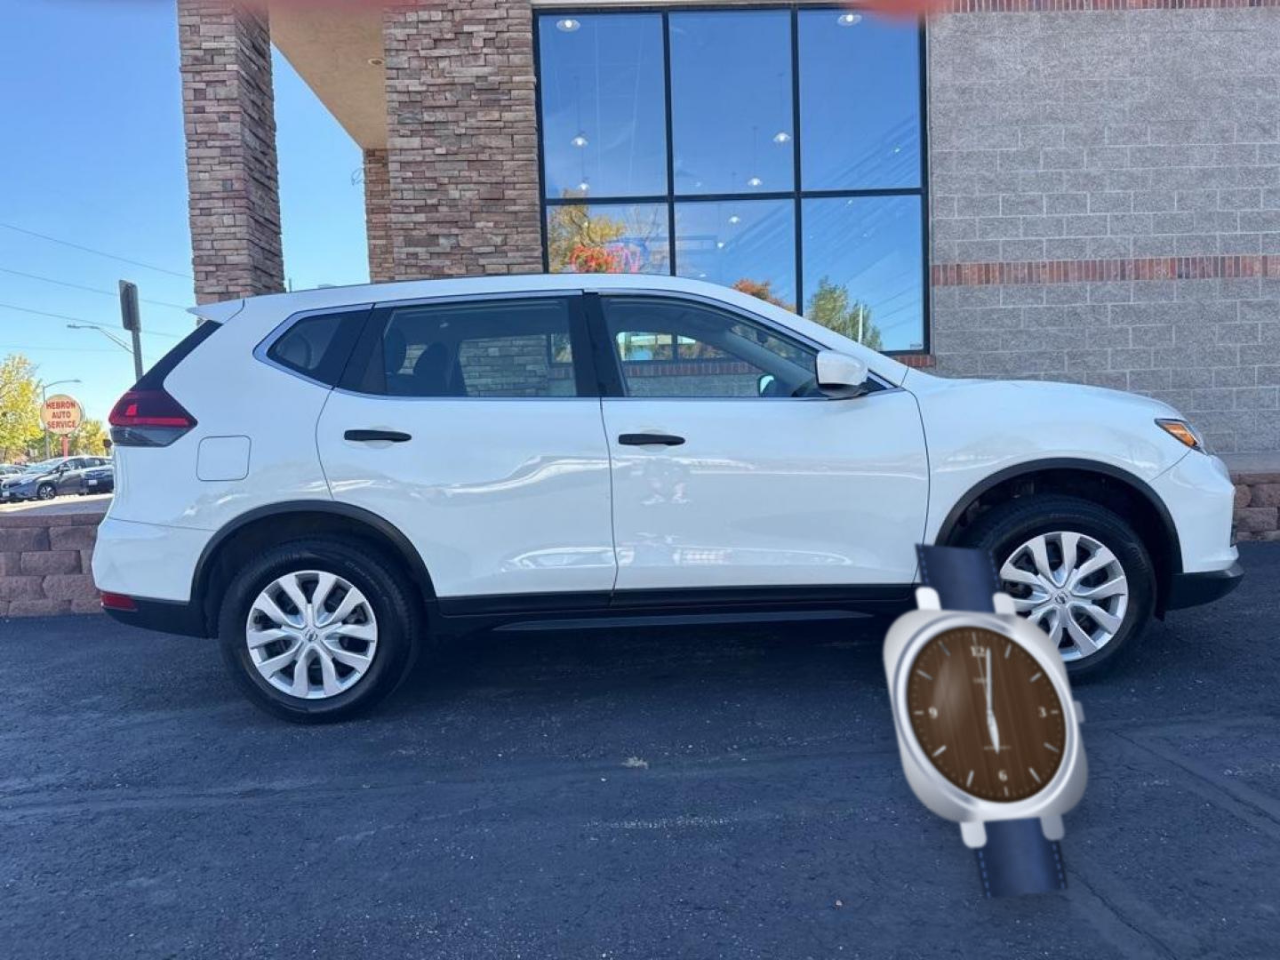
6:02:00
